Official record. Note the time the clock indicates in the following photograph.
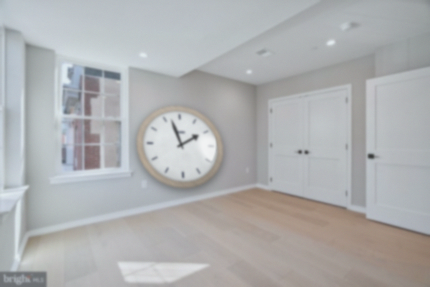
1:57
